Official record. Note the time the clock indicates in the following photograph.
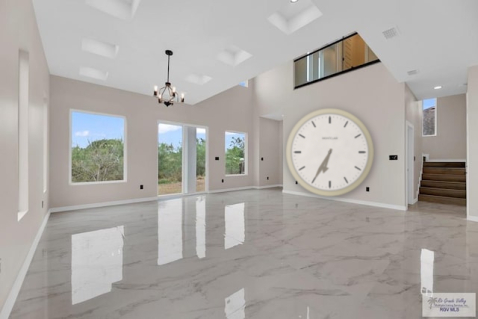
6:35
